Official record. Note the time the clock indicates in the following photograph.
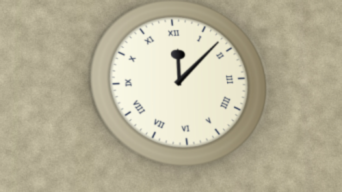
12:08
